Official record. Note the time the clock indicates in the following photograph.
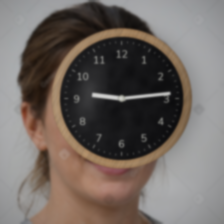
9:14
